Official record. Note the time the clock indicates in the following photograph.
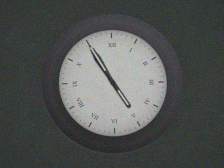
4:55
